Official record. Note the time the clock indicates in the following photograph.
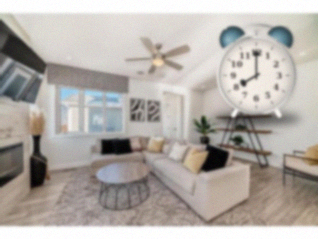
8:00
